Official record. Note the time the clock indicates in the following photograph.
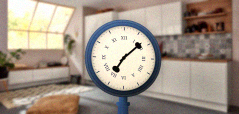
7:08
